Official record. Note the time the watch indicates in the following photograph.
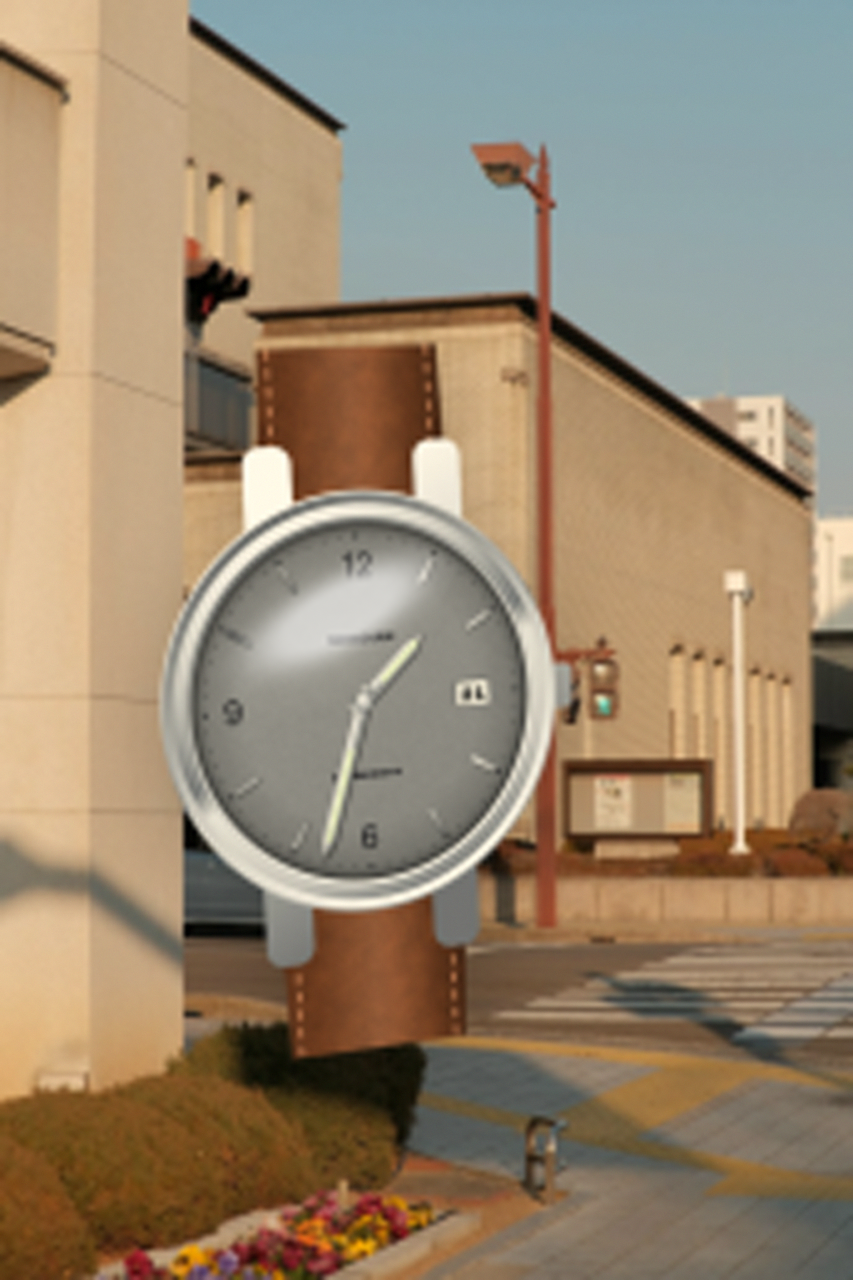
1:33
